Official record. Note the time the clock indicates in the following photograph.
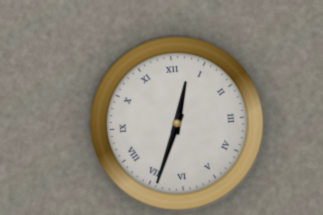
12:34
